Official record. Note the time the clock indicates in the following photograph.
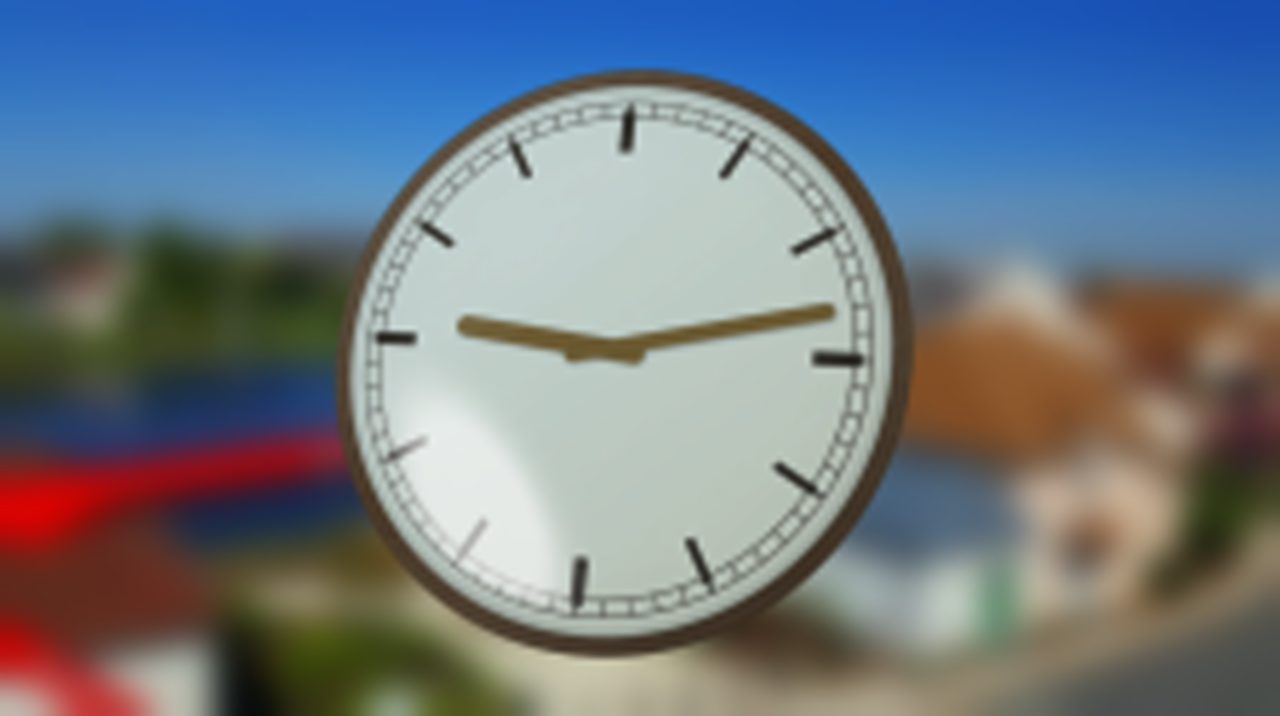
9:13
